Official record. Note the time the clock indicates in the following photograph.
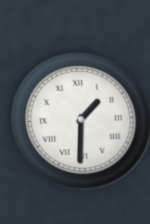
1:31
